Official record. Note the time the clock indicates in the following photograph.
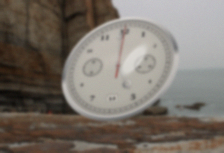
4:59
